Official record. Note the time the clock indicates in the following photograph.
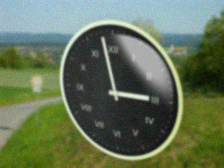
2:58
